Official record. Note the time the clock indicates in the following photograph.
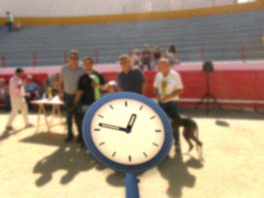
12:47
